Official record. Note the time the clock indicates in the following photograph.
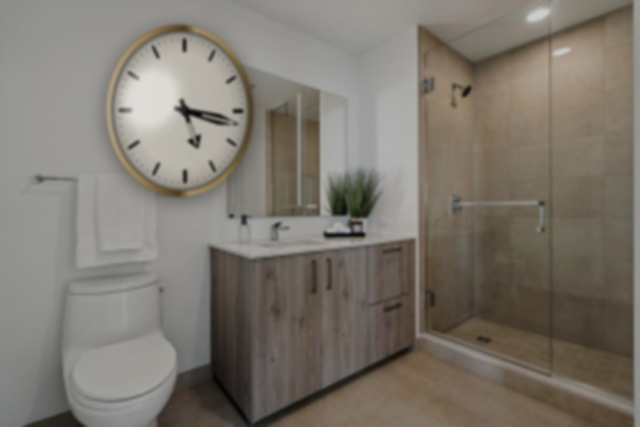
5:17
